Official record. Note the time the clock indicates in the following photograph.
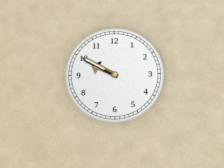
9:50
